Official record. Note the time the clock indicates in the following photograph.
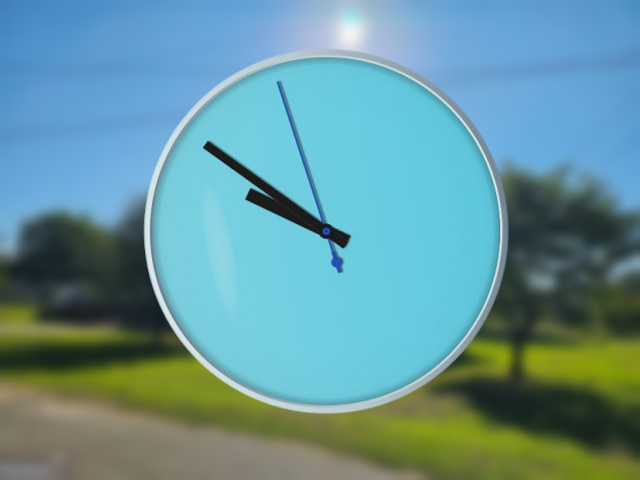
9:50:57
